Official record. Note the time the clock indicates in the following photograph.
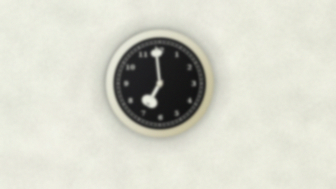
6:59
